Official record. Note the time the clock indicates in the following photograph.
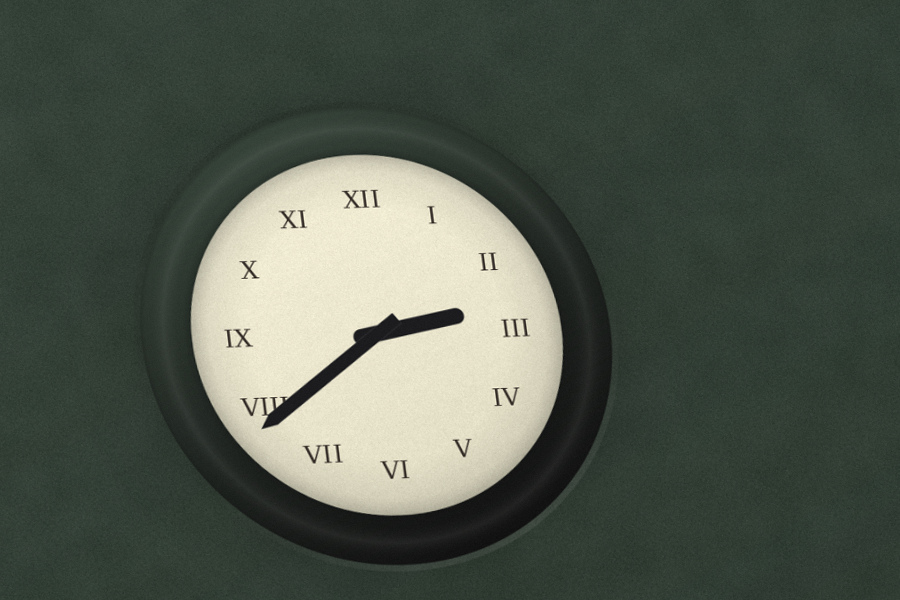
2:39
